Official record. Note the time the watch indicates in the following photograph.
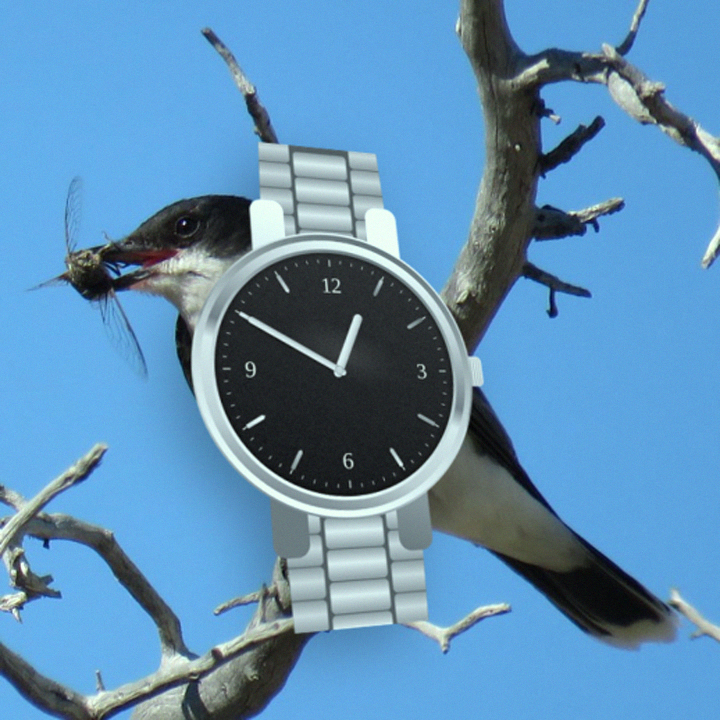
12:50
